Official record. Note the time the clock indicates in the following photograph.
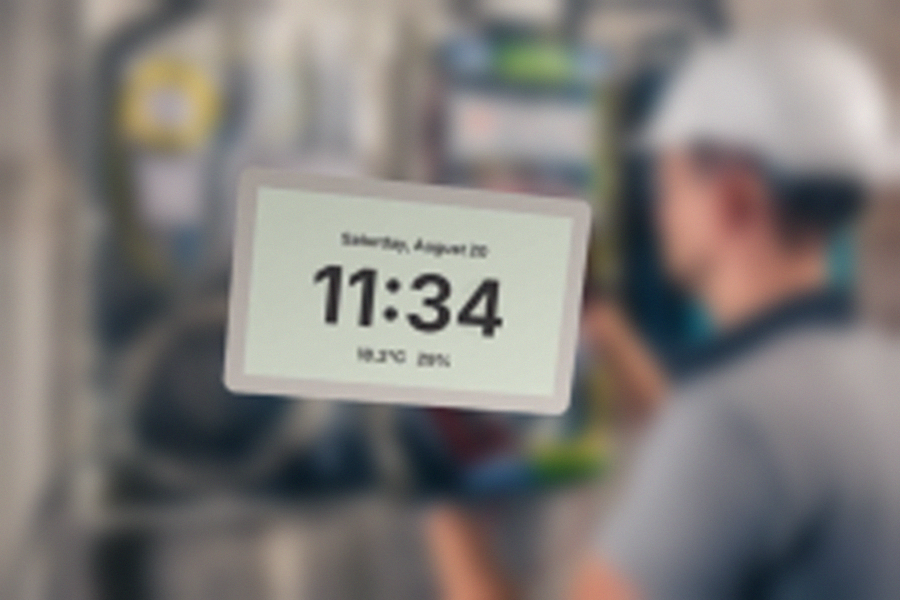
11:34
